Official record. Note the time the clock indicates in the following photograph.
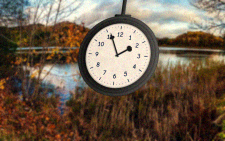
1:56
